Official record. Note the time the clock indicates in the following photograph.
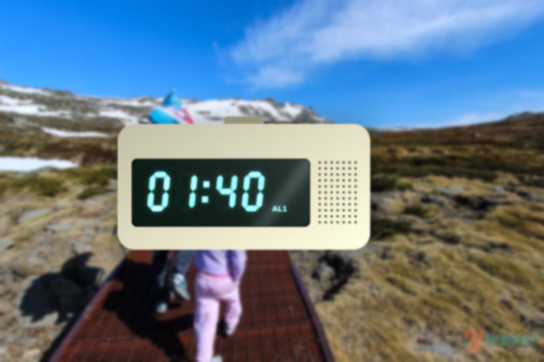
1:40
